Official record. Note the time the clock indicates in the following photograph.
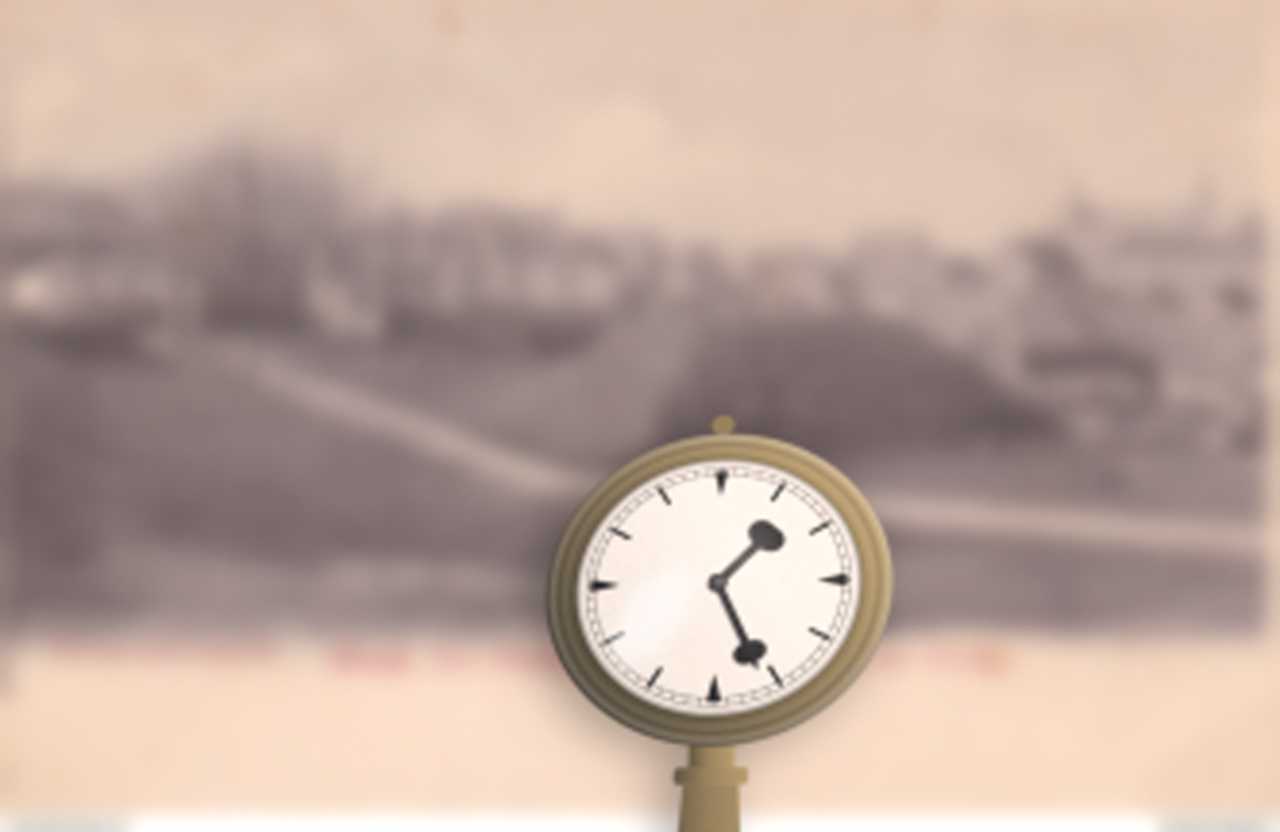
1:26
